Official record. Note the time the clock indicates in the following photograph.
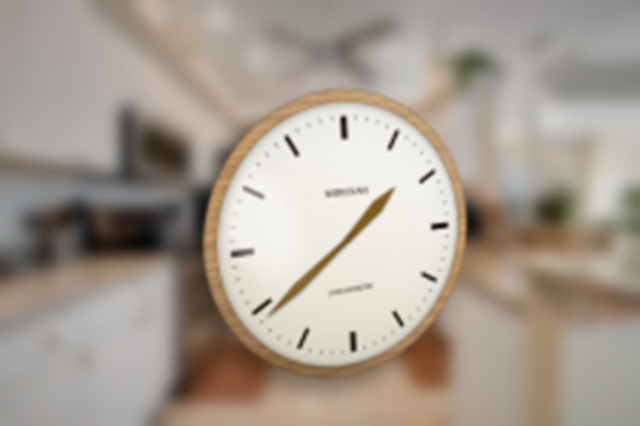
1:39
